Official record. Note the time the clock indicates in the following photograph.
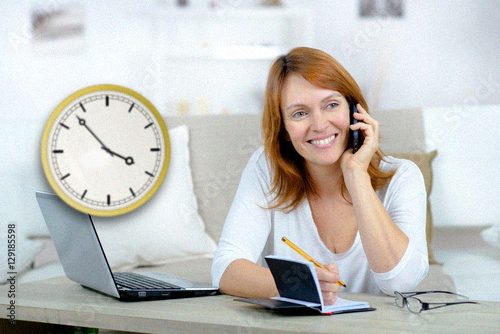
3:53
